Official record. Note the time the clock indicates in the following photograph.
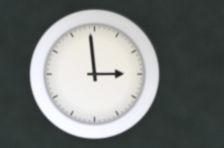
2:59
